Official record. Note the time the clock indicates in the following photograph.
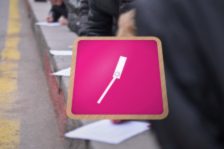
12:35
